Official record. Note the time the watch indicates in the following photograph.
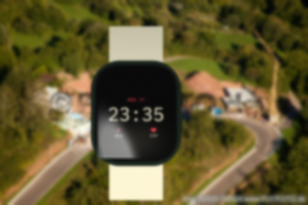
23:35
